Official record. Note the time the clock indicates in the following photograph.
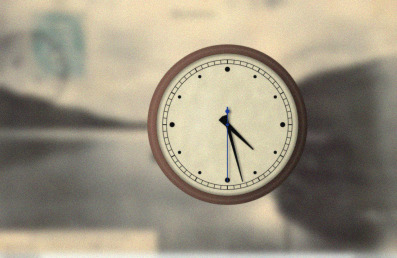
4:27:30
